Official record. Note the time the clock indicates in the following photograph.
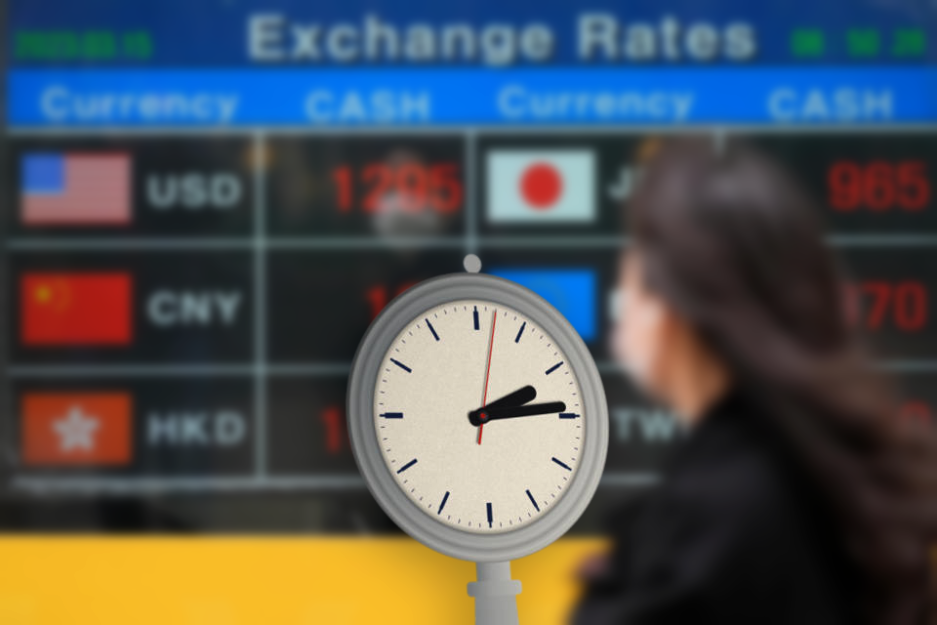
2:14:02
